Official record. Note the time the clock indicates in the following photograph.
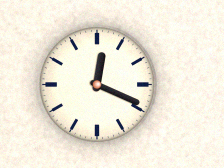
12:19
